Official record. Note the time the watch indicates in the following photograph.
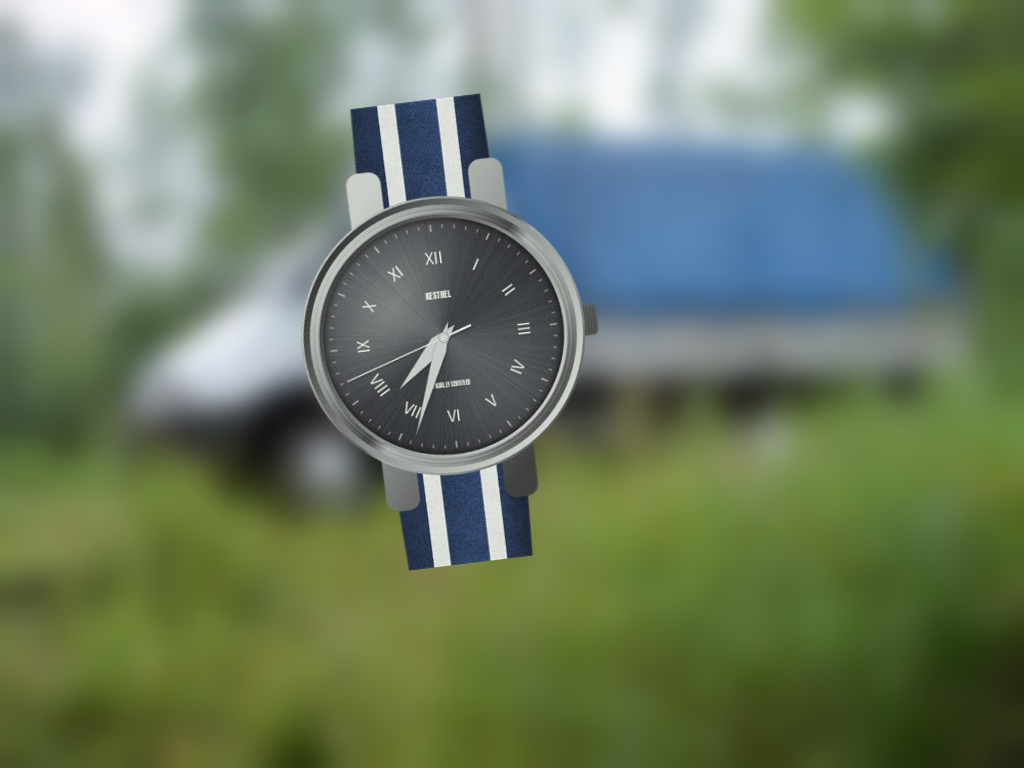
7:33:42
